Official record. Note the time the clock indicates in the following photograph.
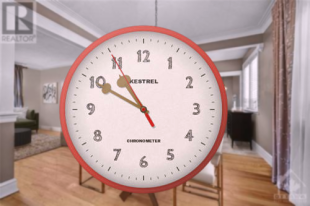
10:49:55
